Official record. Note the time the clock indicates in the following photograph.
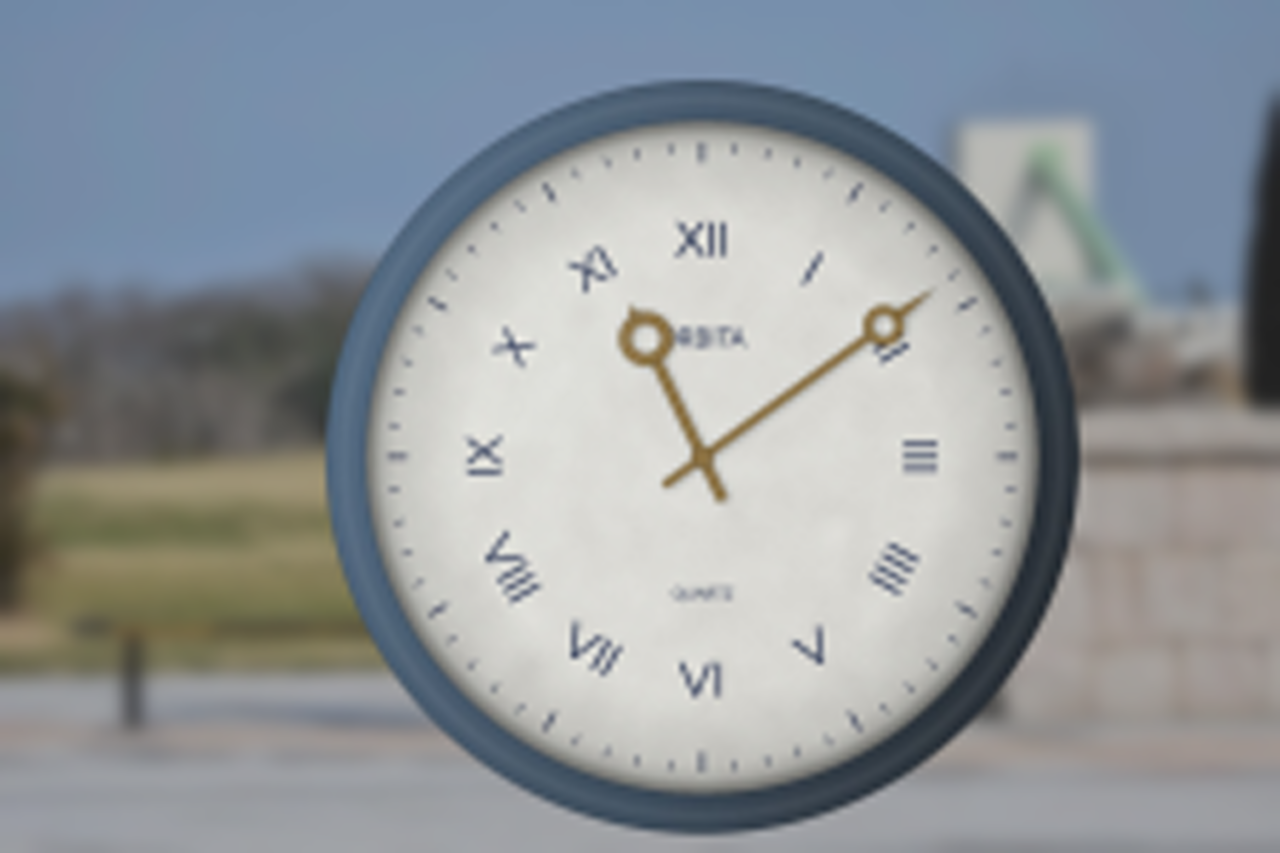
11:09
